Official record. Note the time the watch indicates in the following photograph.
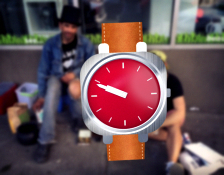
9:49
